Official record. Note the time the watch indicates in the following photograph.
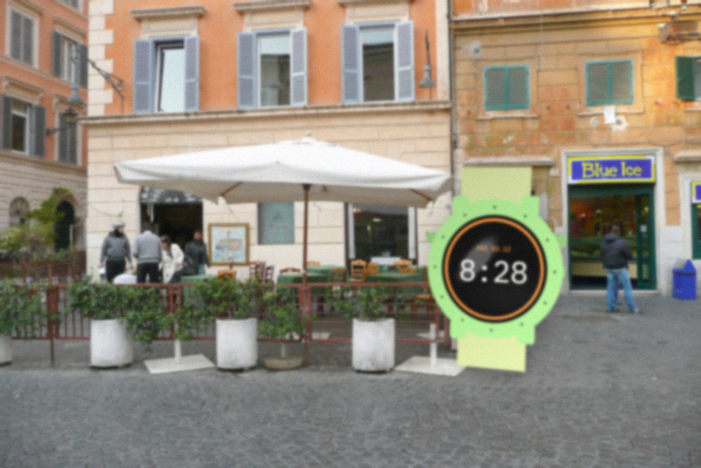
8:28
